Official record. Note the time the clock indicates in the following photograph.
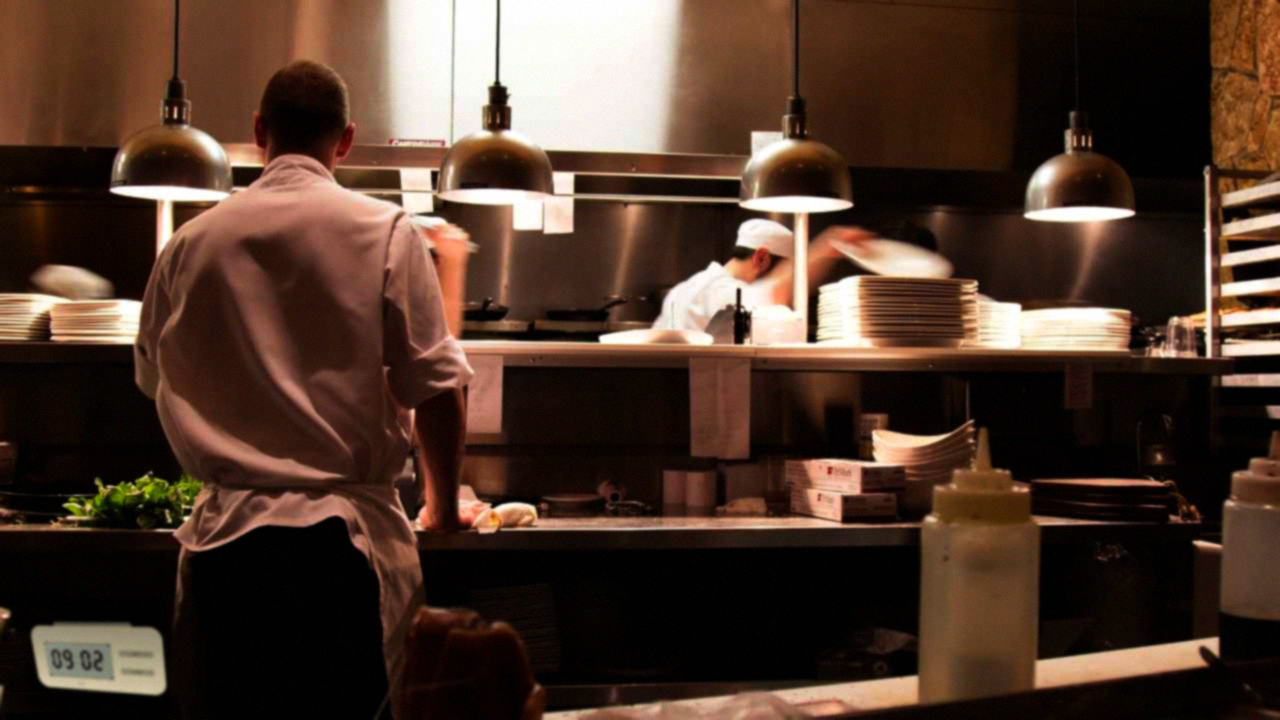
9:02
